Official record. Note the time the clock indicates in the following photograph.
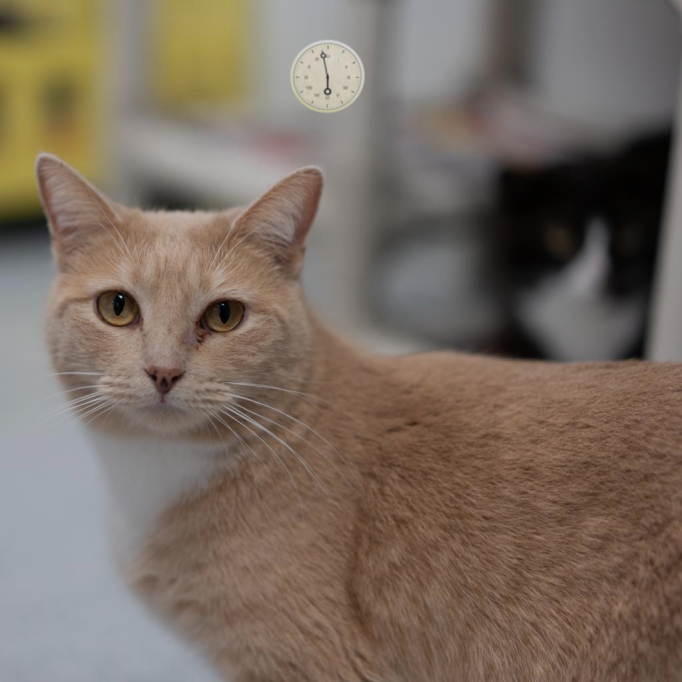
5:58
